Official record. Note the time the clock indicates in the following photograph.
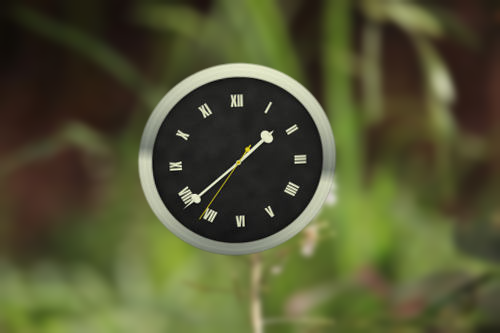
1:38:36
